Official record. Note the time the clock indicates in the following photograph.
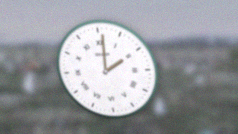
2:01
